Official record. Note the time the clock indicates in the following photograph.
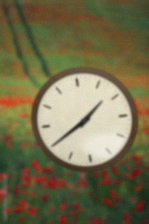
1:40
